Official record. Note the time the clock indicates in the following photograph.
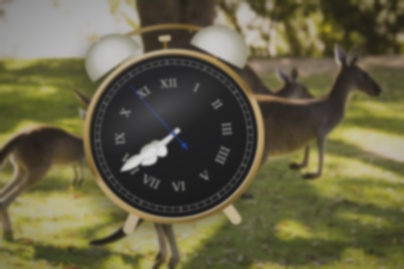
7:39:54
